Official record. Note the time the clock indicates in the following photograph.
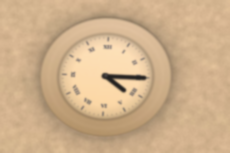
4:15
